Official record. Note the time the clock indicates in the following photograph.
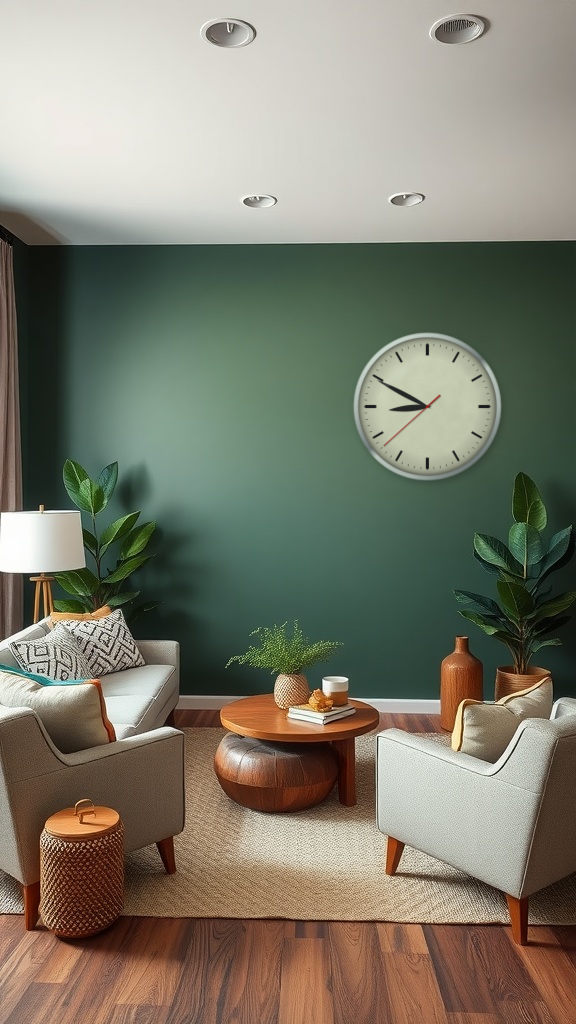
8:49:38
